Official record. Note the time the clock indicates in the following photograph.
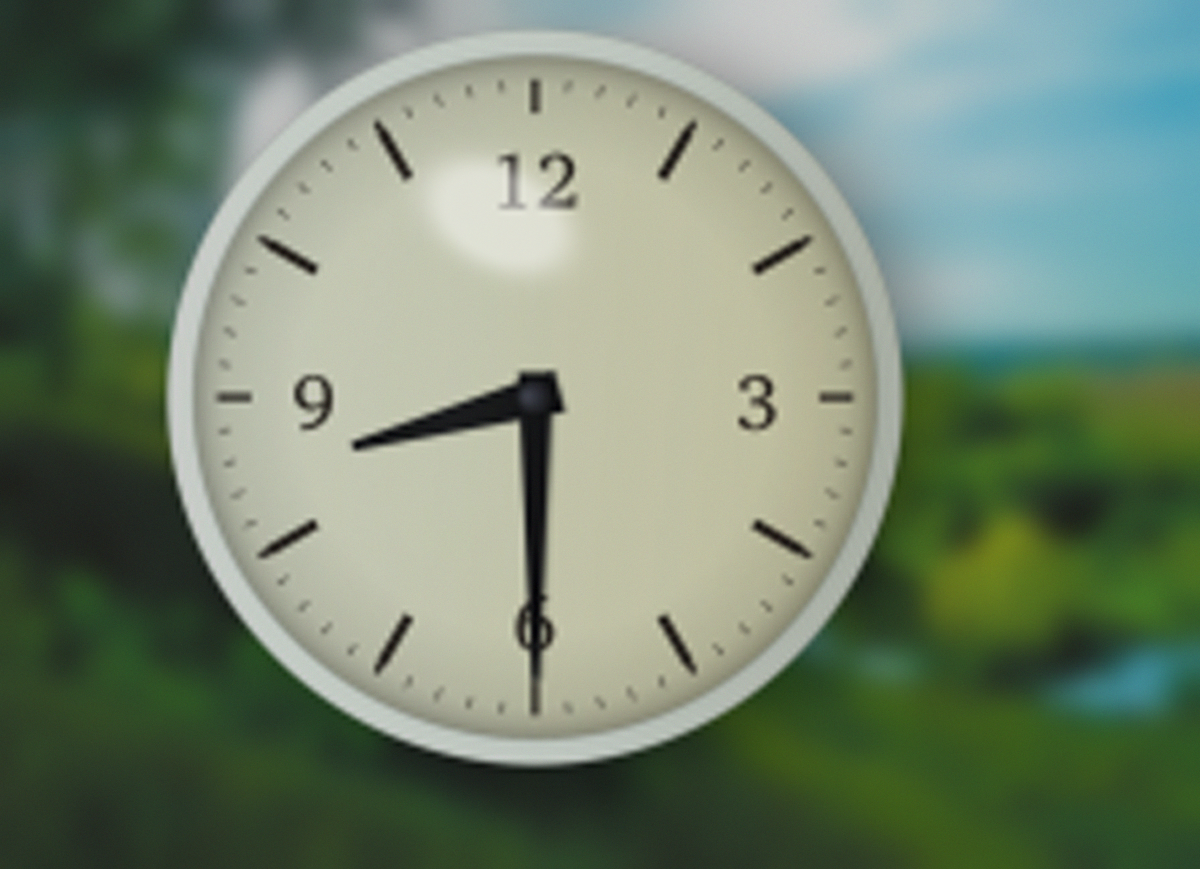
8:30
